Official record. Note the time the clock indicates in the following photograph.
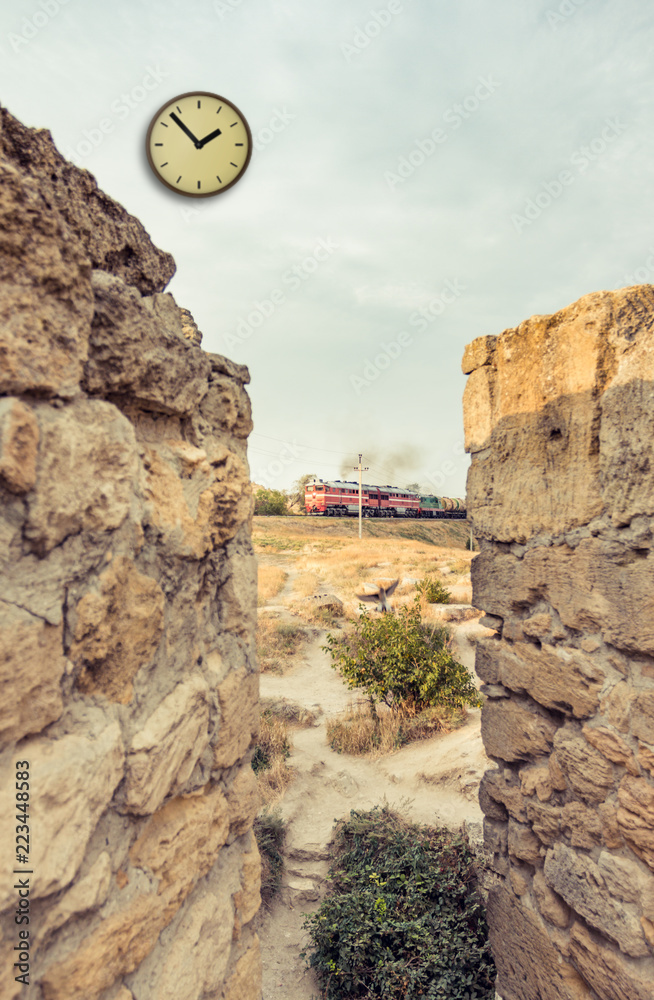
1:53
